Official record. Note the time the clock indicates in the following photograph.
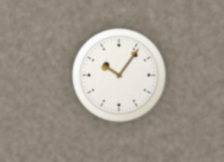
10:06
